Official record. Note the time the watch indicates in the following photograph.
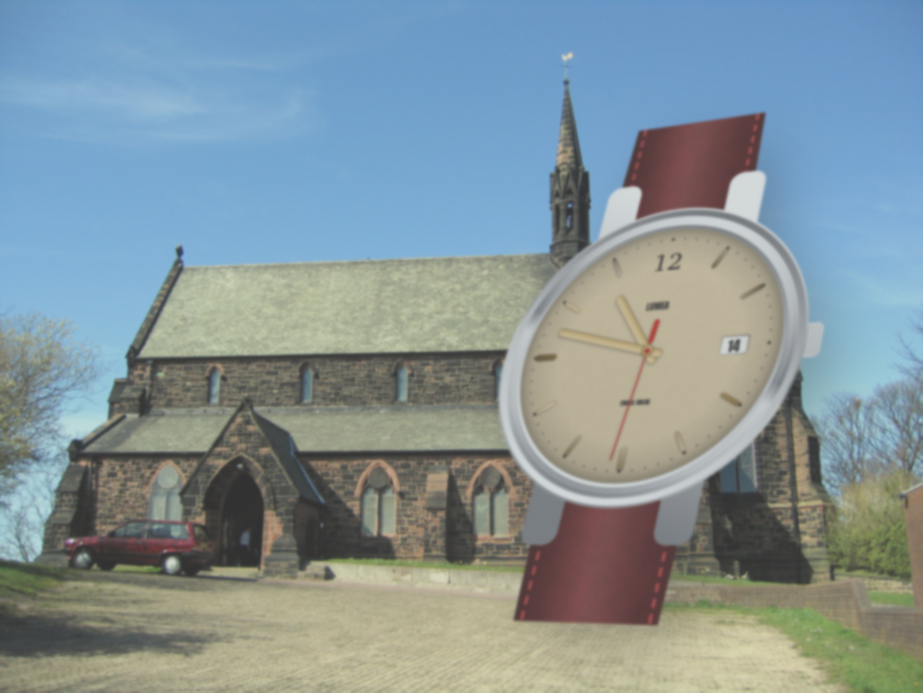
10:47:31
